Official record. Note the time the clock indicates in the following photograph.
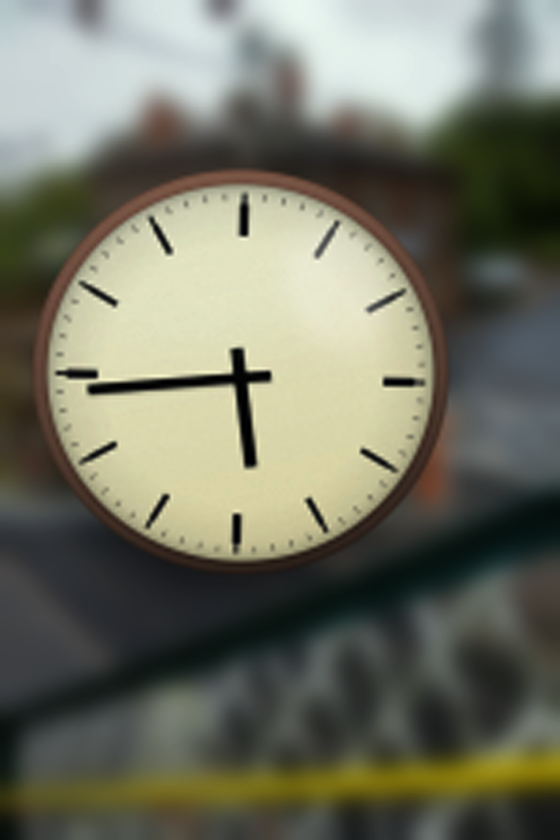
5:44
